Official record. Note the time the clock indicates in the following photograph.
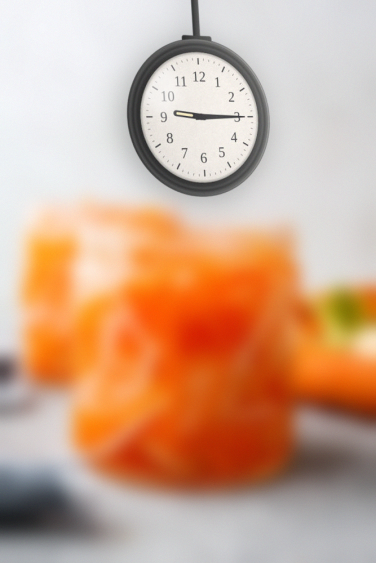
9:15
